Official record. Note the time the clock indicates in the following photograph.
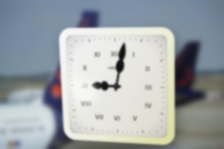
9:02
